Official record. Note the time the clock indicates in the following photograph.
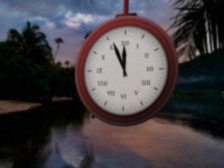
11:56
